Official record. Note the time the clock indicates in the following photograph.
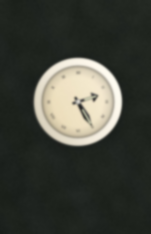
2:25
